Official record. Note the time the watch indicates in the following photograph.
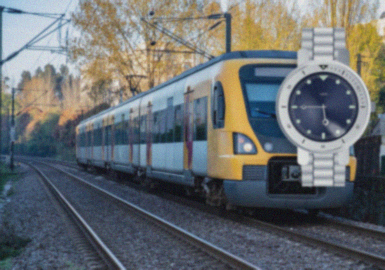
5:45
